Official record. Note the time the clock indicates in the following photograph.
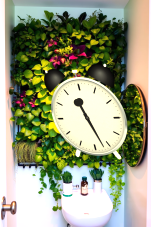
11:27
